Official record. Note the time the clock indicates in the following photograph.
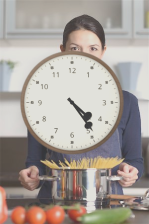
4:24
